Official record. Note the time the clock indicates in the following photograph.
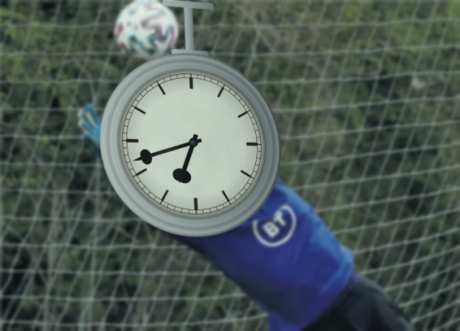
6:42
